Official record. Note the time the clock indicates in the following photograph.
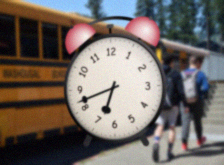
6:42
